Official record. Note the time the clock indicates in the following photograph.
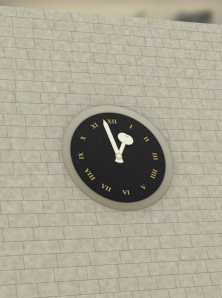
12:58
